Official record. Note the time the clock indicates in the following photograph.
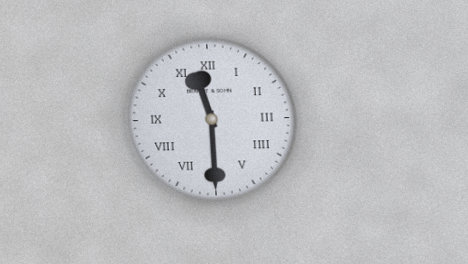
11:30
